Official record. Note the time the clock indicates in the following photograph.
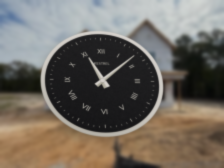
11:08
